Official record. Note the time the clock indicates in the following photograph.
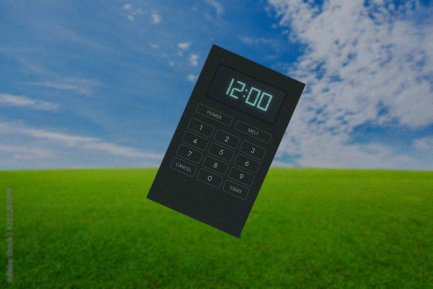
12:00
